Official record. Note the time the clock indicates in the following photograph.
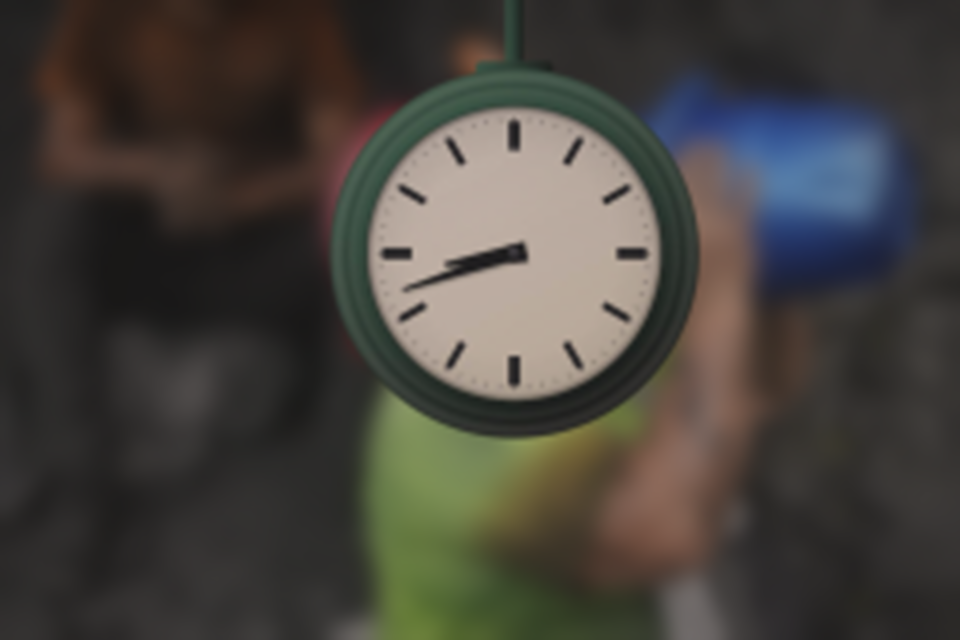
8:42
